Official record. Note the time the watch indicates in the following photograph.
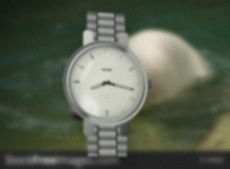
8:17
